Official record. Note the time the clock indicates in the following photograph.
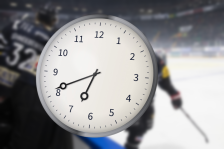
6:41
